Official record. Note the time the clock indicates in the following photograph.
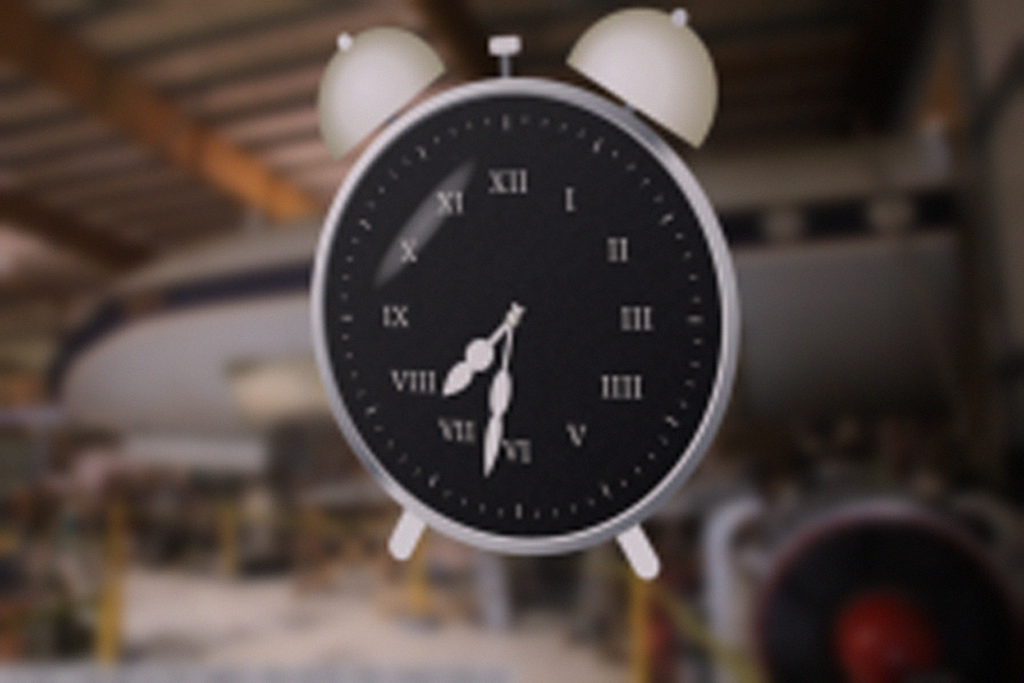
7:32
